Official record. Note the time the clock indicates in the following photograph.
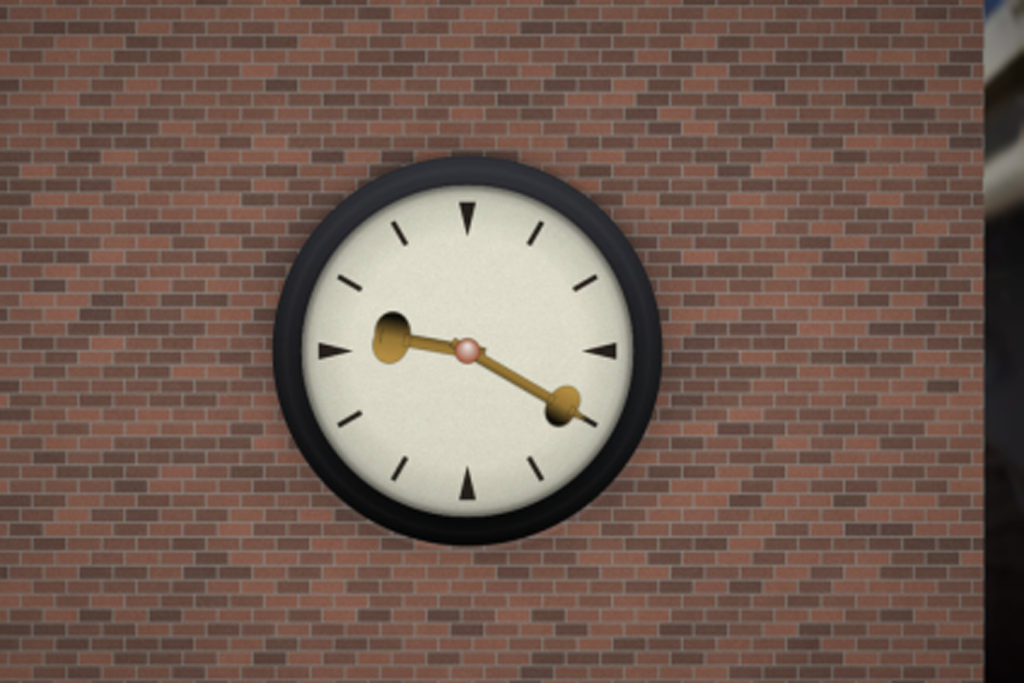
9:20
